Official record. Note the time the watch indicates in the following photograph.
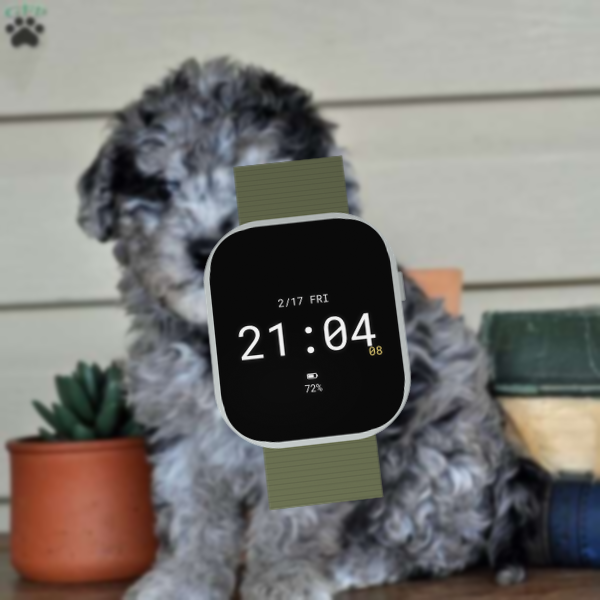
21:04:08
